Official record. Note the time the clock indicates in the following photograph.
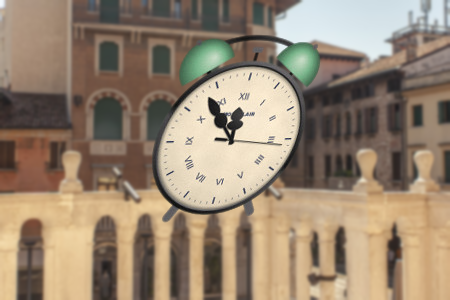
11:53:16
